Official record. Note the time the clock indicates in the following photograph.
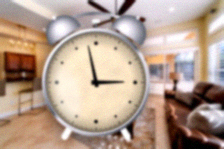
2:58
